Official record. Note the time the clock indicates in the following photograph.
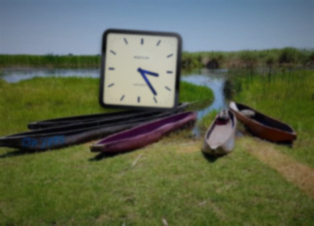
3:24
